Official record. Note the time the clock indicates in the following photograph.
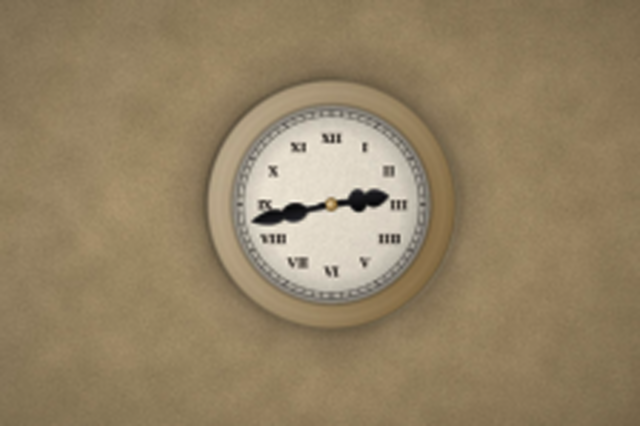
2:43
